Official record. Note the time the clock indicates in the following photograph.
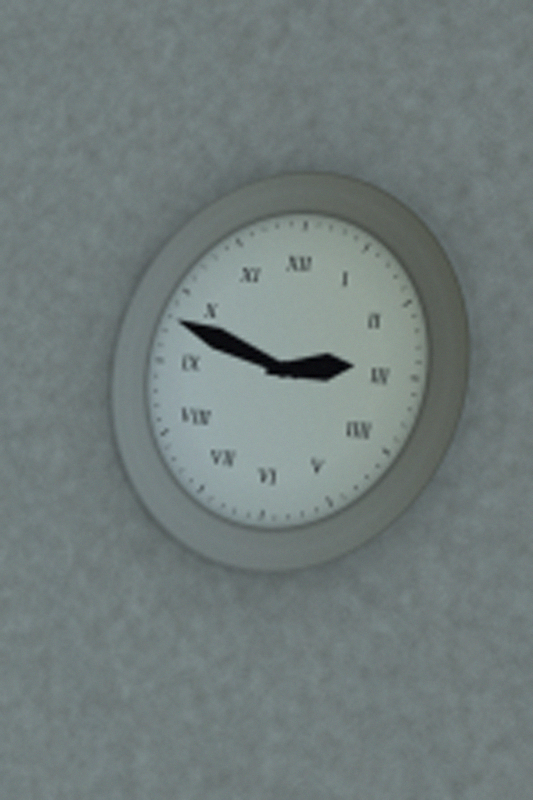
2:48
